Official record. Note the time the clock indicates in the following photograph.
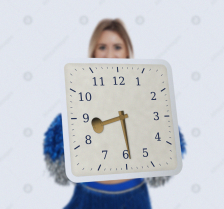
8:29
